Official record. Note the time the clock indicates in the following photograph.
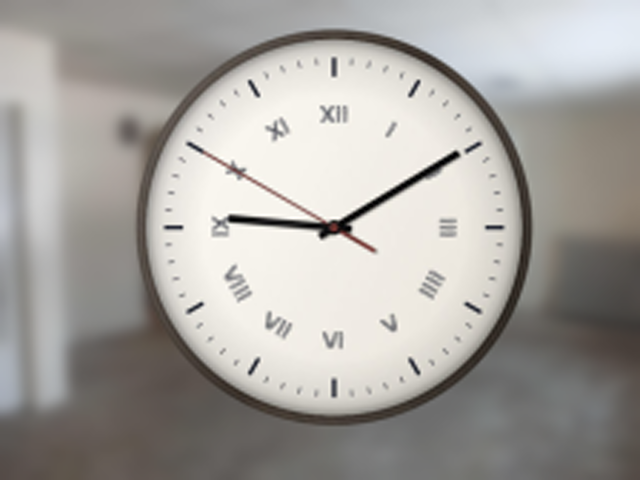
9:09:50
